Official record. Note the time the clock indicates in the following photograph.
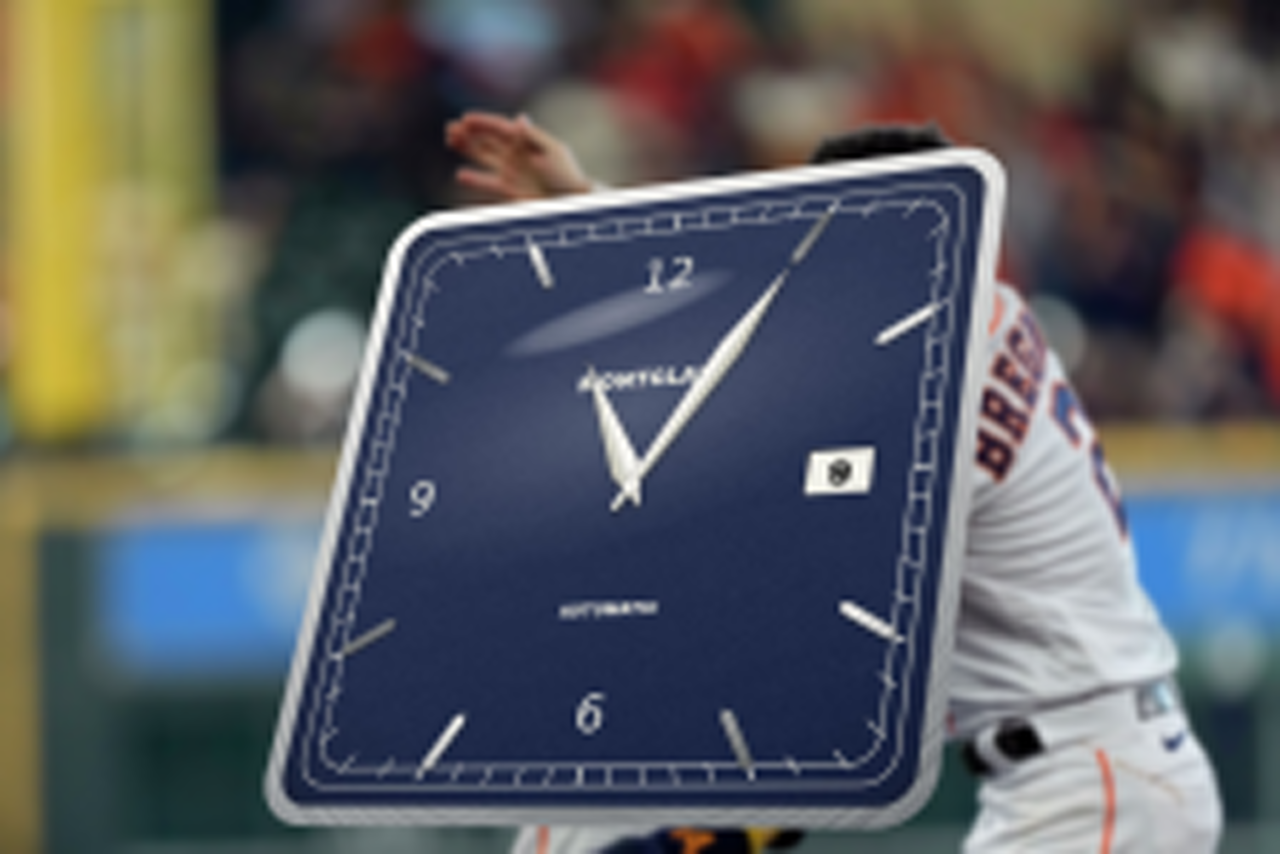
11:05
